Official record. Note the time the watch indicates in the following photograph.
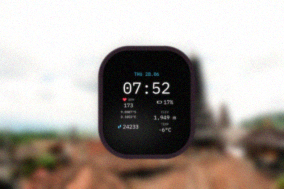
7:52
